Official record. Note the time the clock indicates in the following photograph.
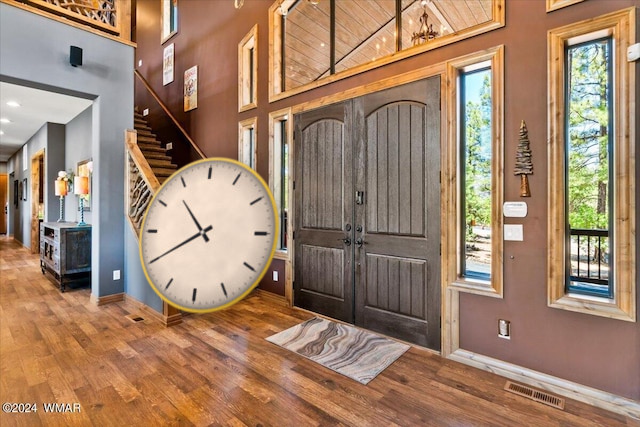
10:40
